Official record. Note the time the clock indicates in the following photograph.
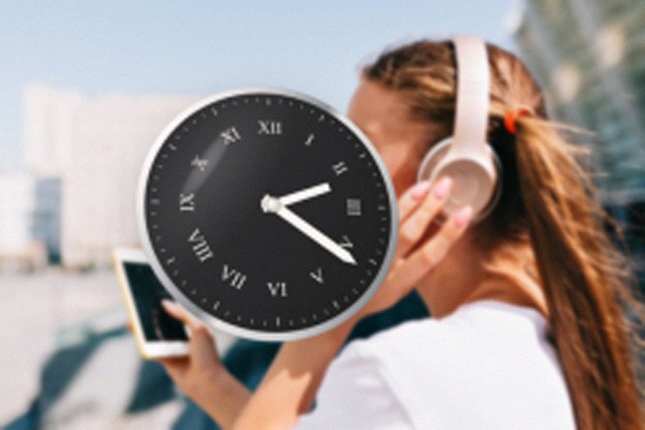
2:21
